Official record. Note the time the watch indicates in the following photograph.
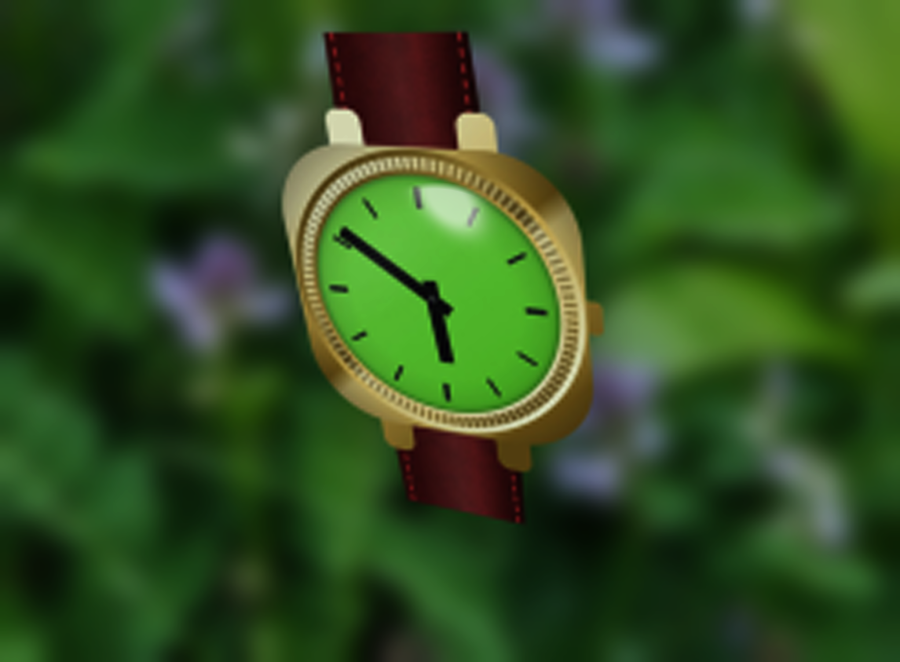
5:51
